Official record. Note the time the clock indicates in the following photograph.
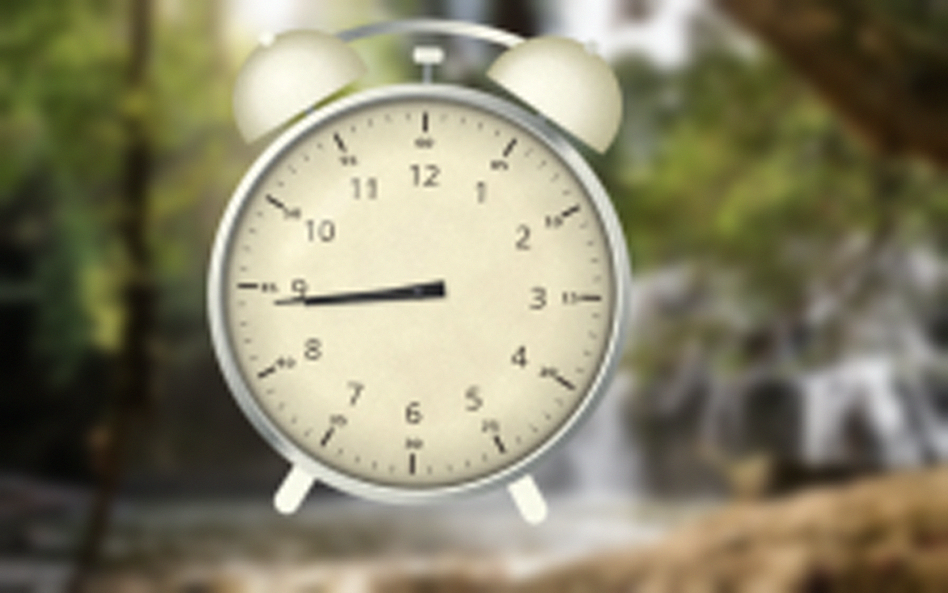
8:44
